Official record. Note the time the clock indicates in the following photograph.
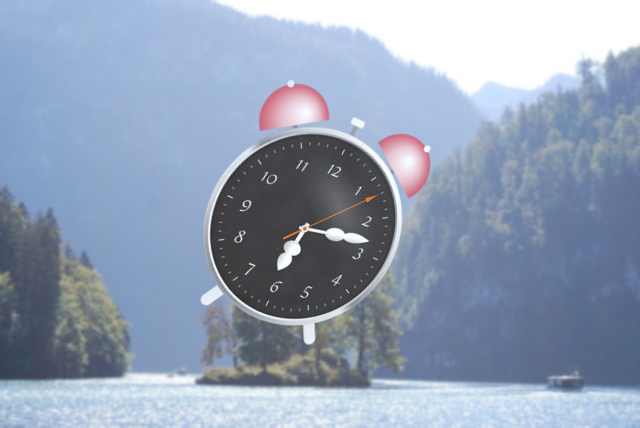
6:13:07
